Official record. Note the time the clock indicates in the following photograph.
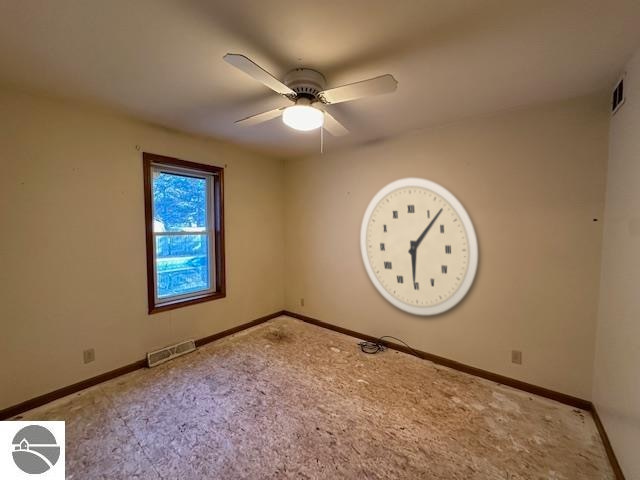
6:07
